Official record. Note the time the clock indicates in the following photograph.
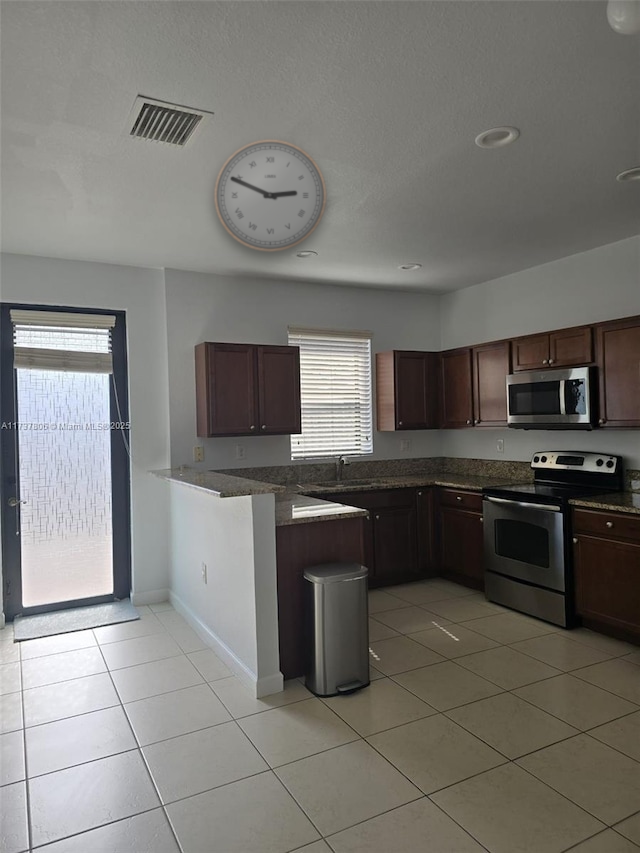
2:49
